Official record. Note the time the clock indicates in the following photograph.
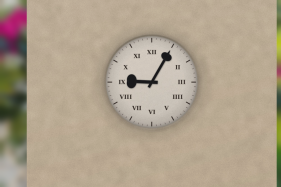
9:05
